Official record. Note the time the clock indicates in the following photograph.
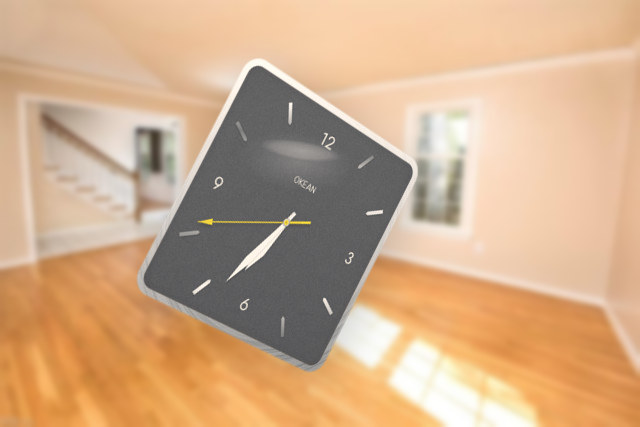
6:33:41
